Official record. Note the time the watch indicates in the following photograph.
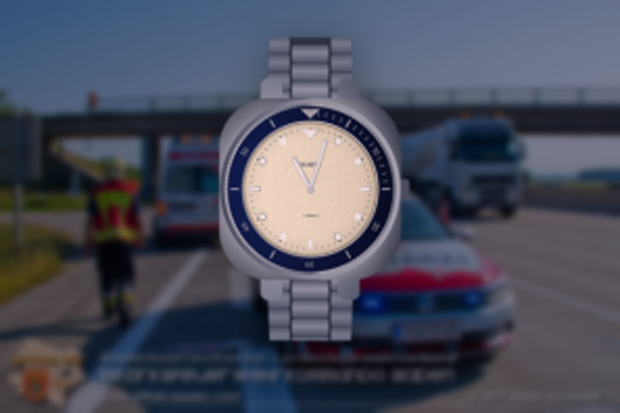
11:03
